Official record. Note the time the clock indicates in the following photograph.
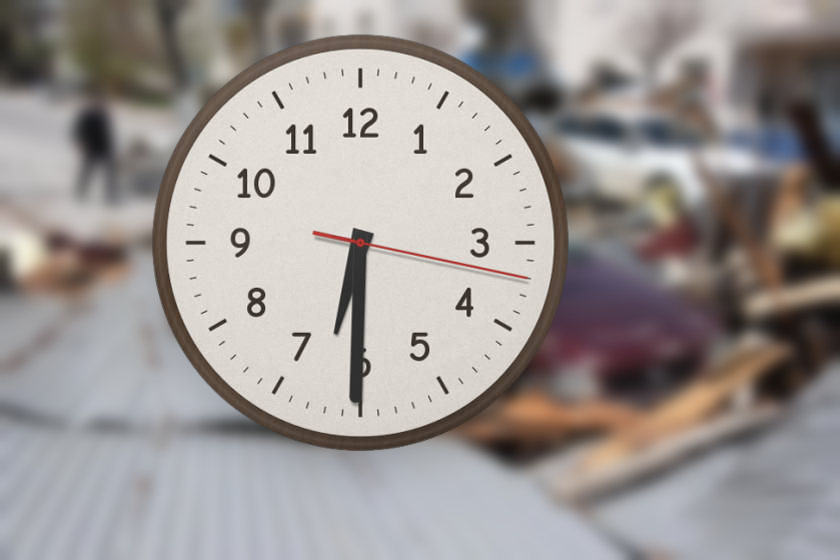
6:30:17
